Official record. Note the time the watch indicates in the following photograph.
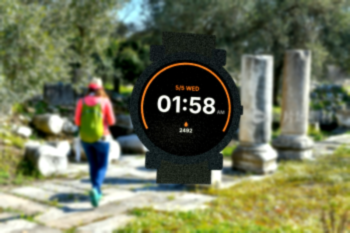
1:58
